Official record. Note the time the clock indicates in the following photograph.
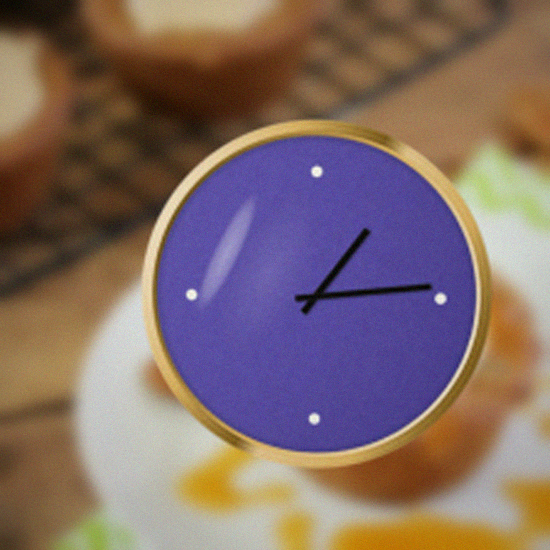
1:14
